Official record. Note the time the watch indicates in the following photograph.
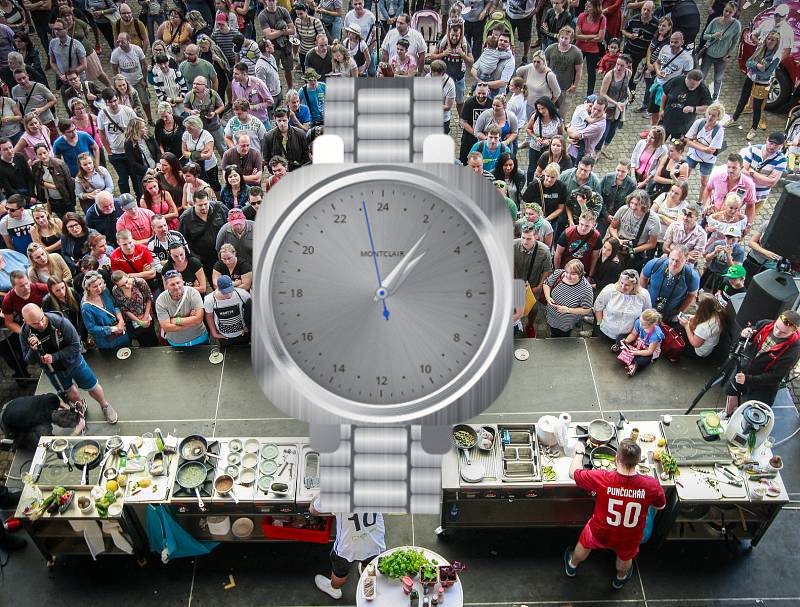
3:05:58
